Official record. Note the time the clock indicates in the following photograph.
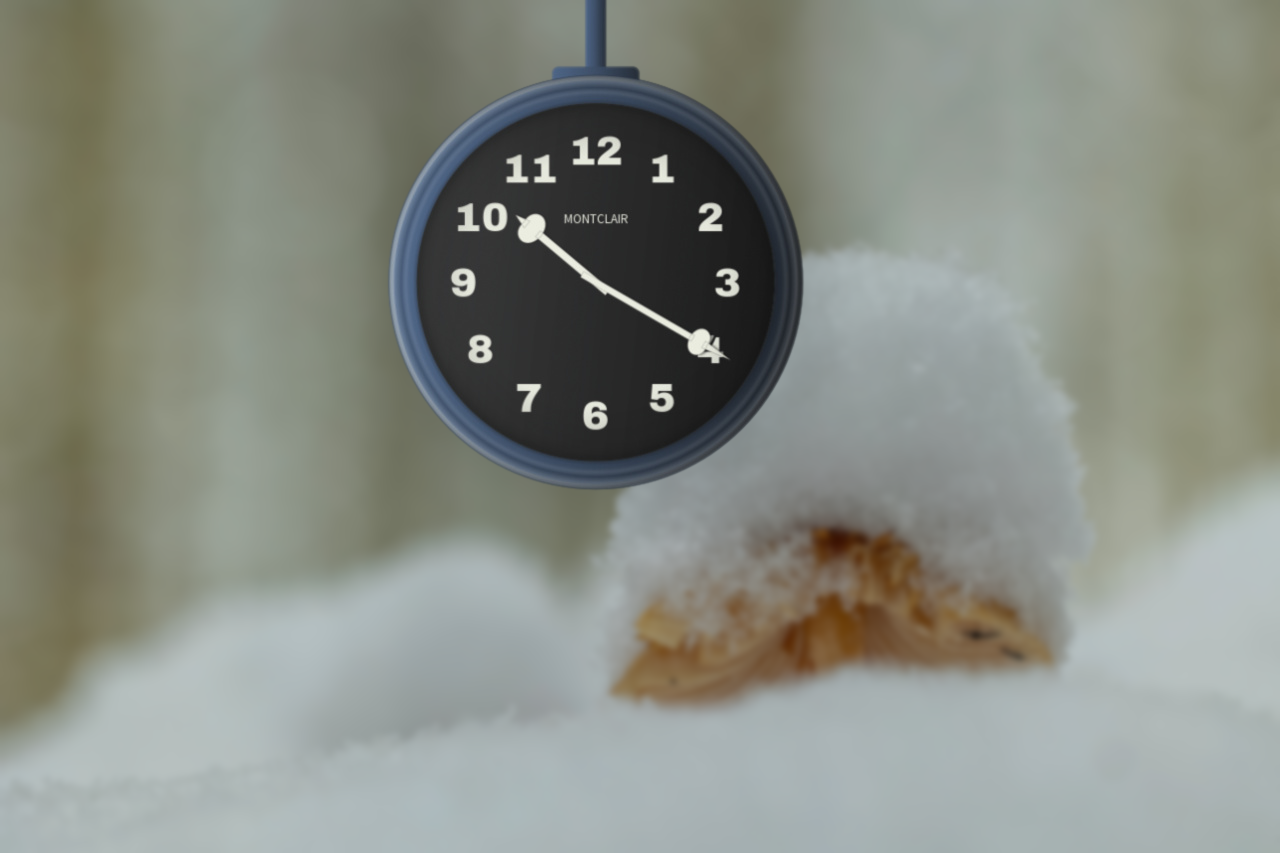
10:20
